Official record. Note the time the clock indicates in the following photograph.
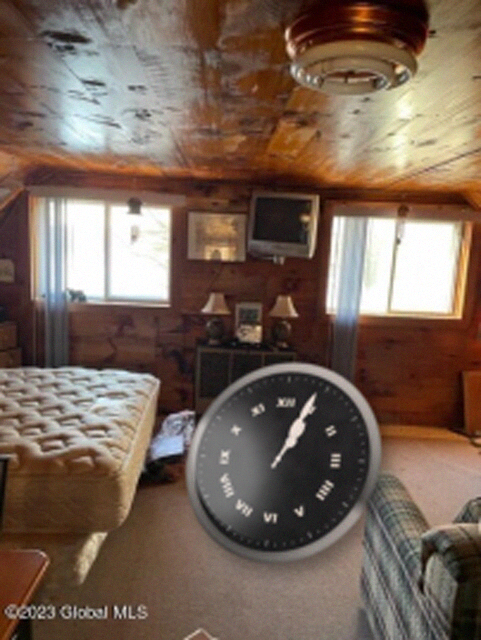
1:04
